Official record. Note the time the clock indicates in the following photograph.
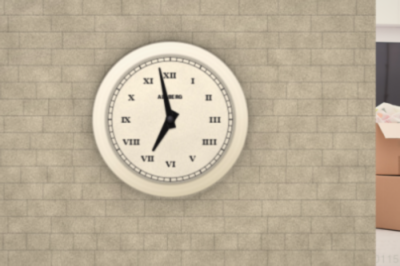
6:58
